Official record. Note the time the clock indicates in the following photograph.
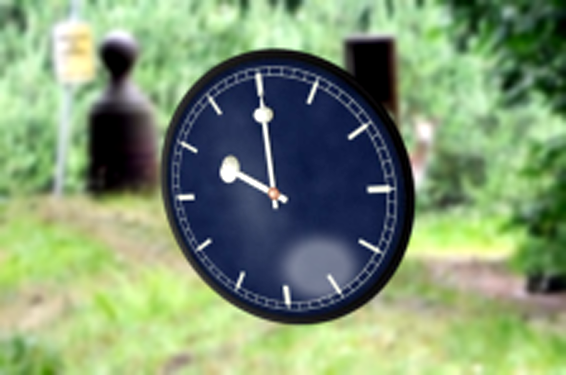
10:00
